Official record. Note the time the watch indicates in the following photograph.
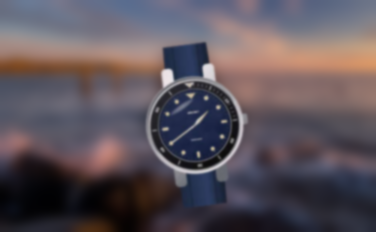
1:40
